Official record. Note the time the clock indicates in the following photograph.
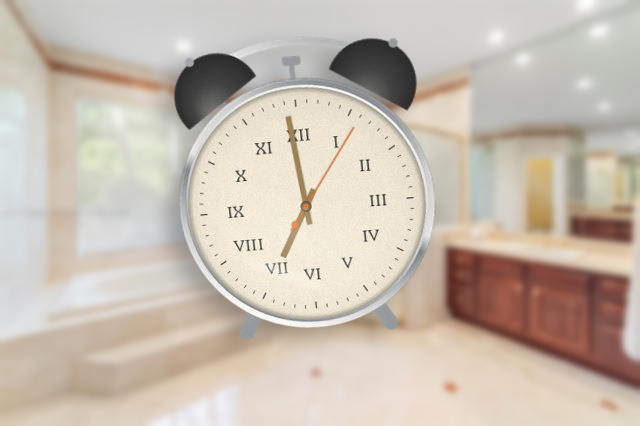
6:59:06
